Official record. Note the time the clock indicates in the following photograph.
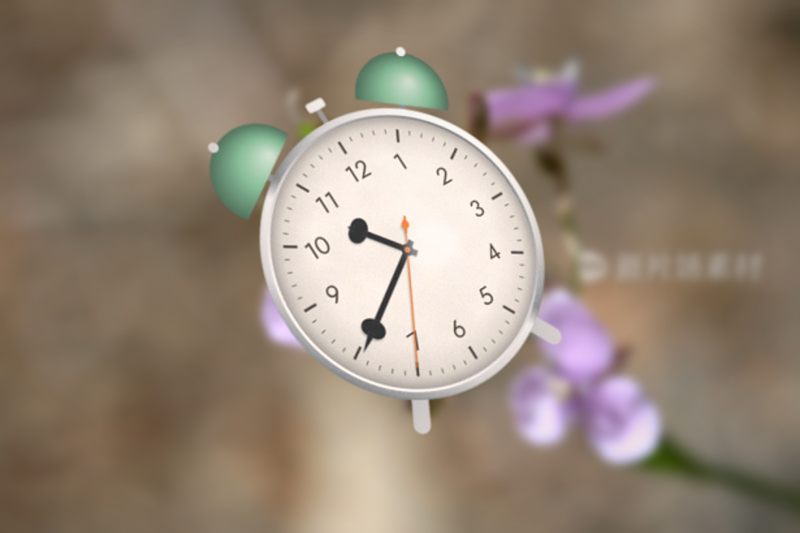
10:39:35
